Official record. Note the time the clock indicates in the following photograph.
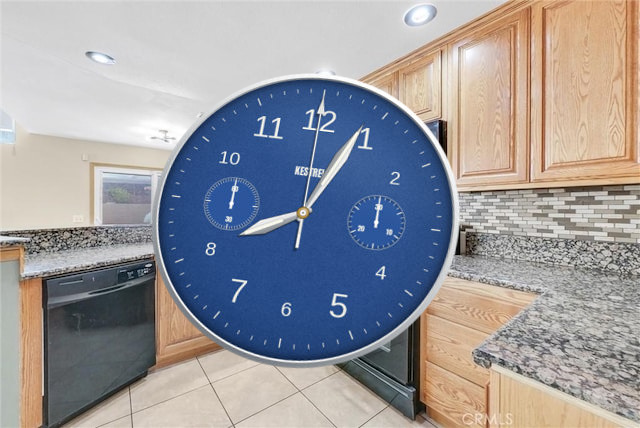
8:04
